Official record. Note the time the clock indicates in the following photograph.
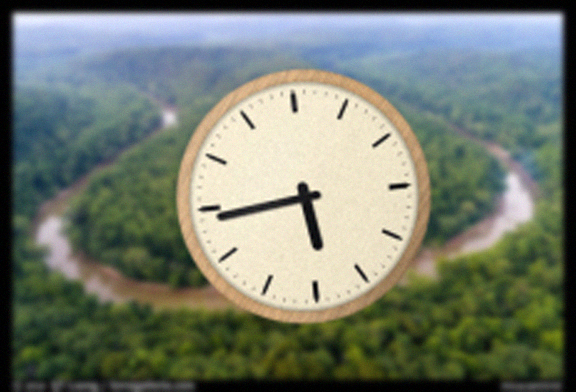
5:44
